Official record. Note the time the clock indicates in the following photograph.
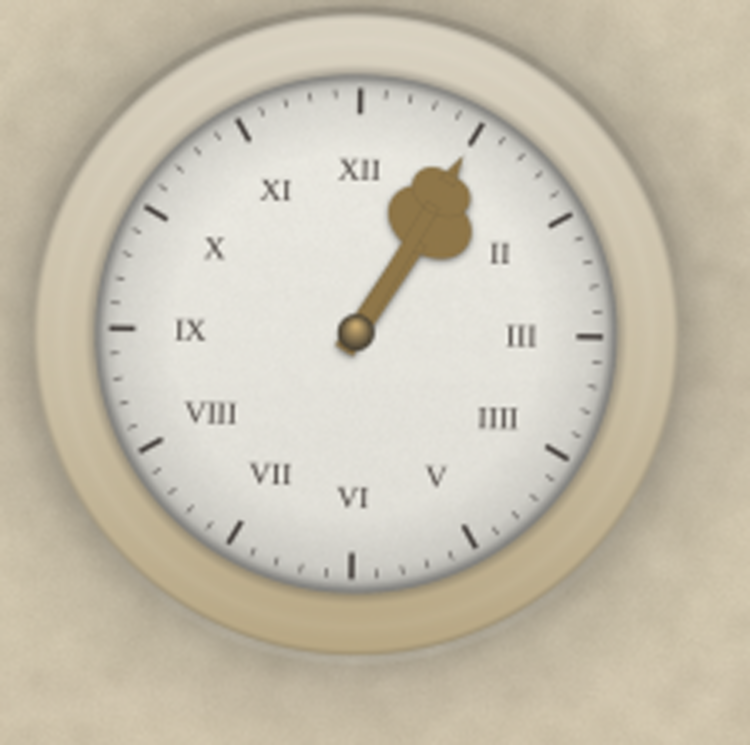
1:05
